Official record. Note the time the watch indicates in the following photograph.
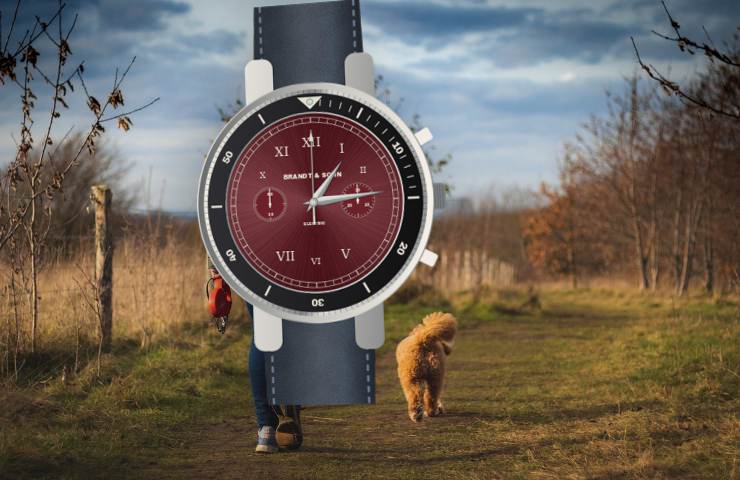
1:14
